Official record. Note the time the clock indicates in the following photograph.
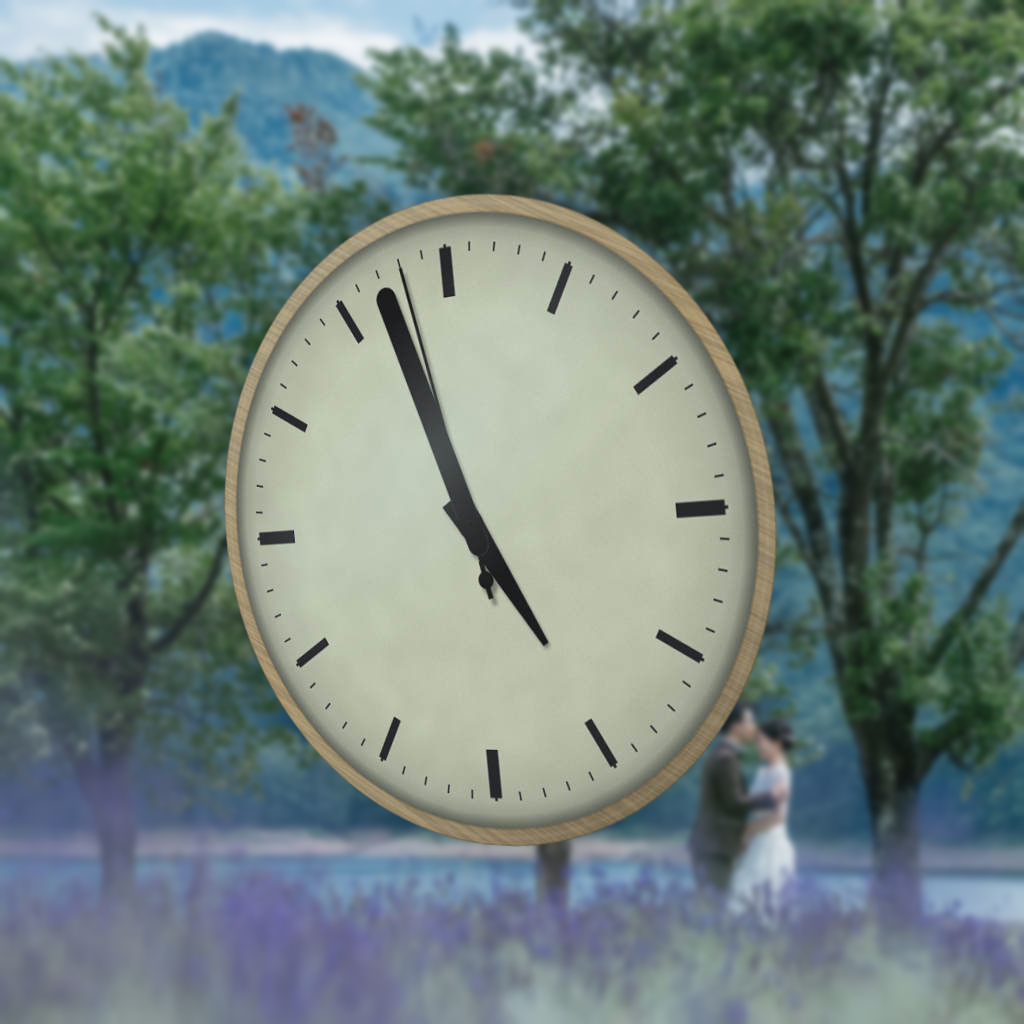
4:56:58
